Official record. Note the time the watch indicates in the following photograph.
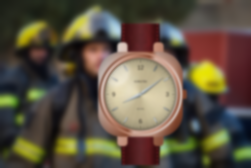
8:09
